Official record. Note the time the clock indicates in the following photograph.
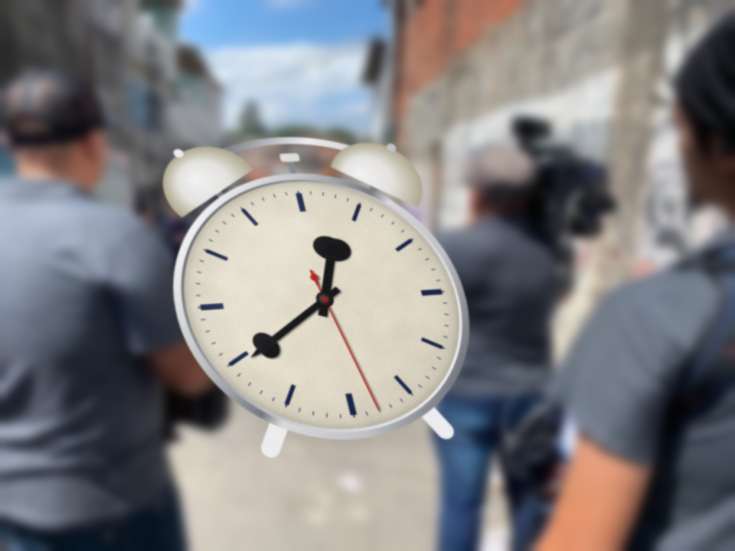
12:39:28
